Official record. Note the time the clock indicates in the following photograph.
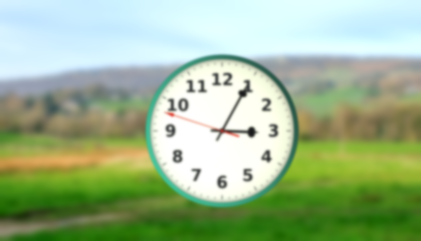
3:04:48
